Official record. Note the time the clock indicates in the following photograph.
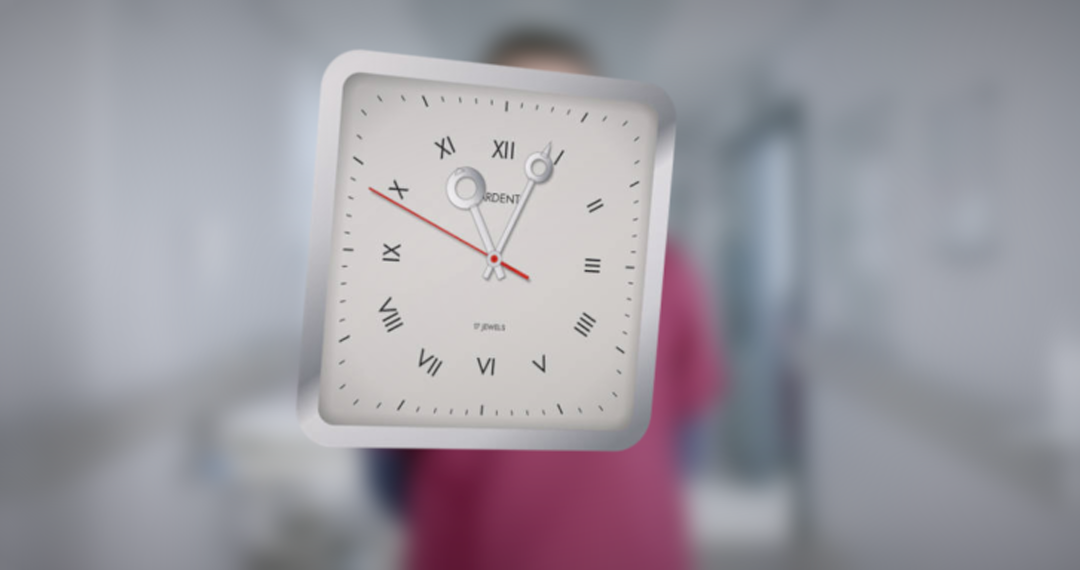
11:03:49
